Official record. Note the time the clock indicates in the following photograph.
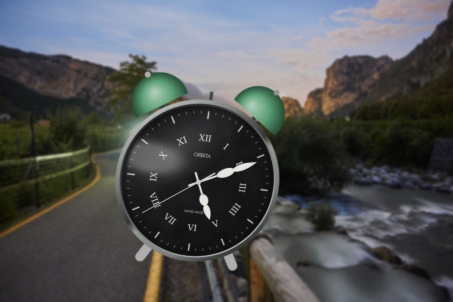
5:10:39
